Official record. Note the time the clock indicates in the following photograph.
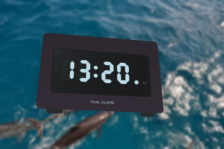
13:20
